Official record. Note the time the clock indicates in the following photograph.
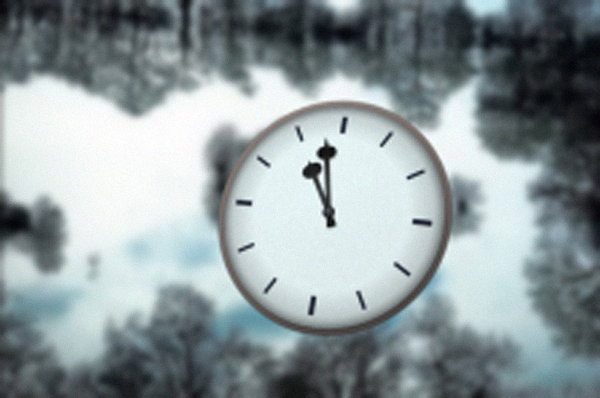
10:58
